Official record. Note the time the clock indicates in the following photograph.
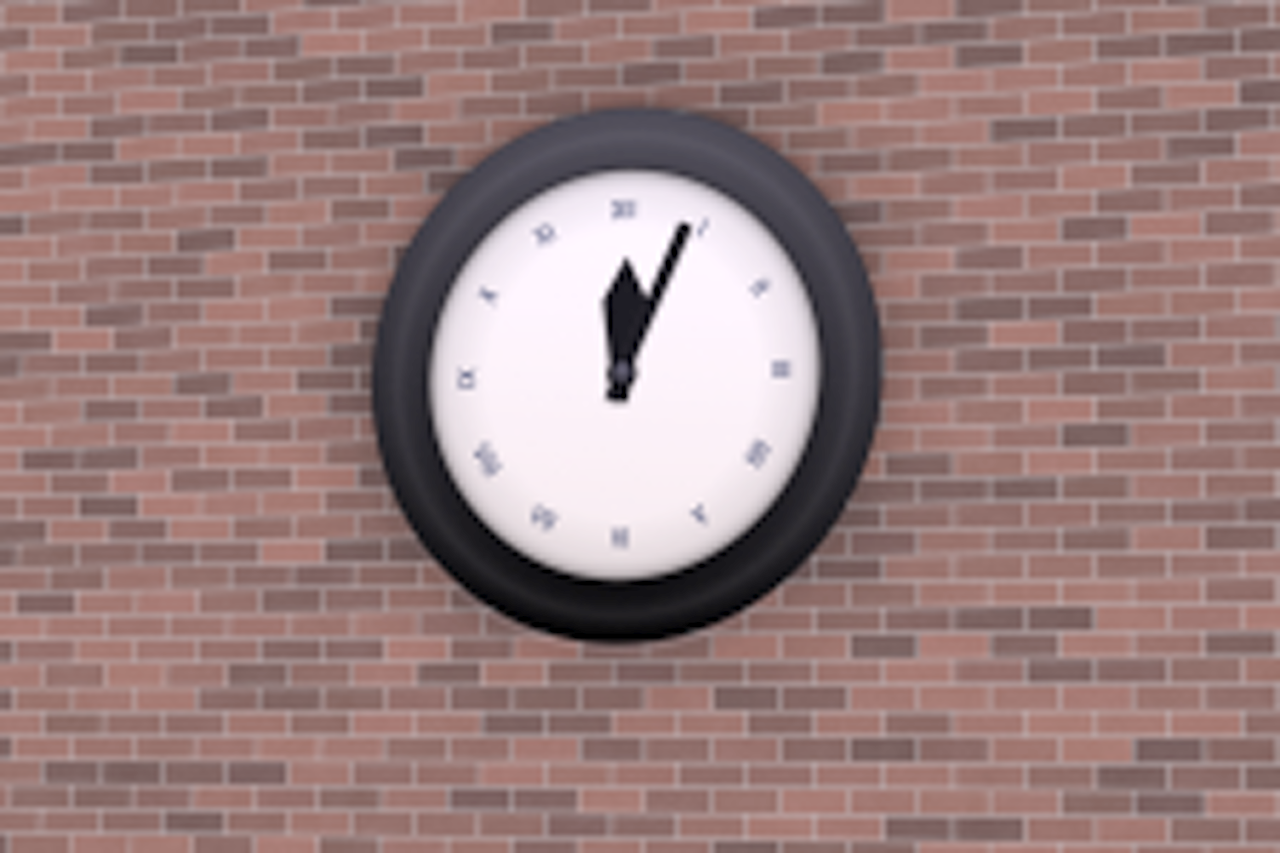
12:04
